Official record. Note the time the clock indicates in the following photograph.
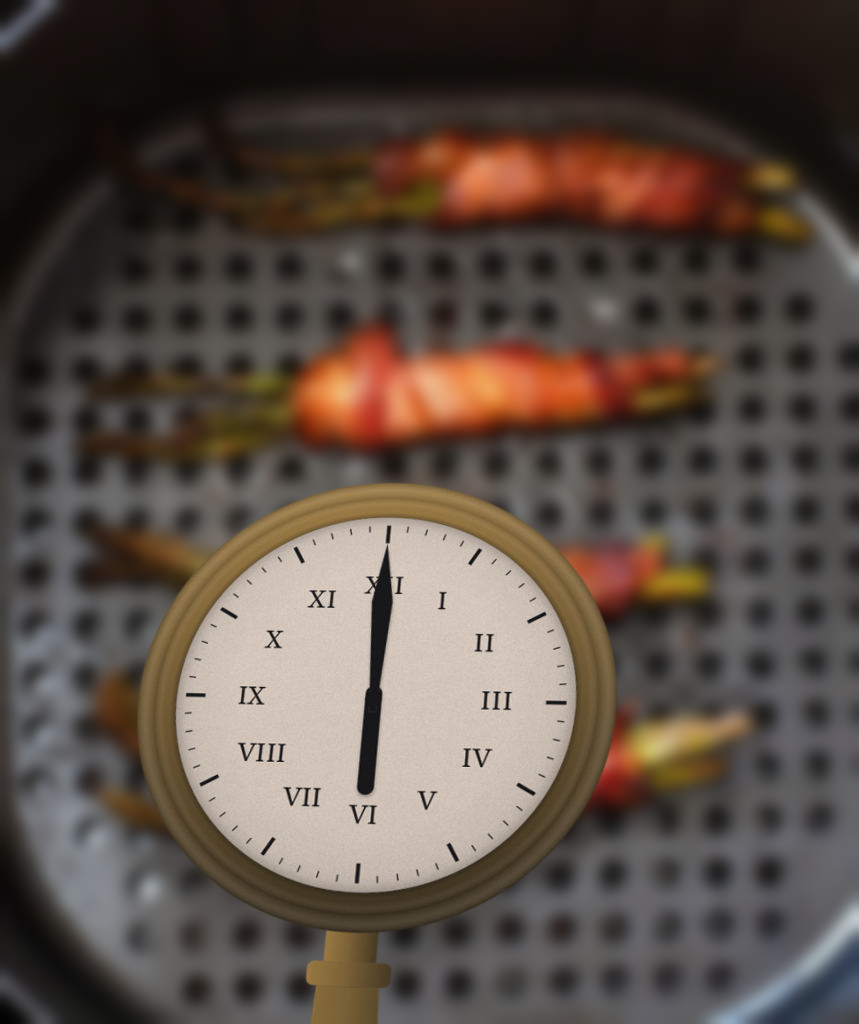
6:00
